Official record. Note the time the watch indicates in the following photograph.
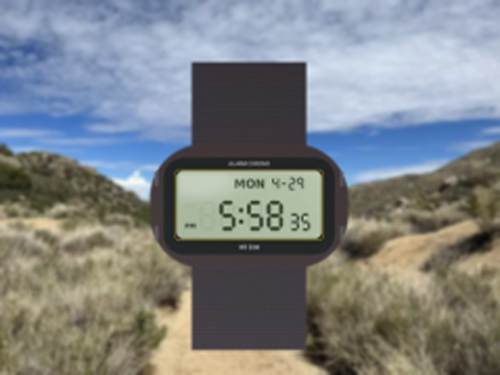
5:58:35
